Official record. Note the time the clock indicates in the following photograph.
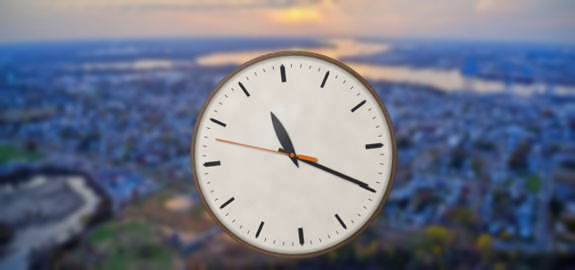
11:19:48
